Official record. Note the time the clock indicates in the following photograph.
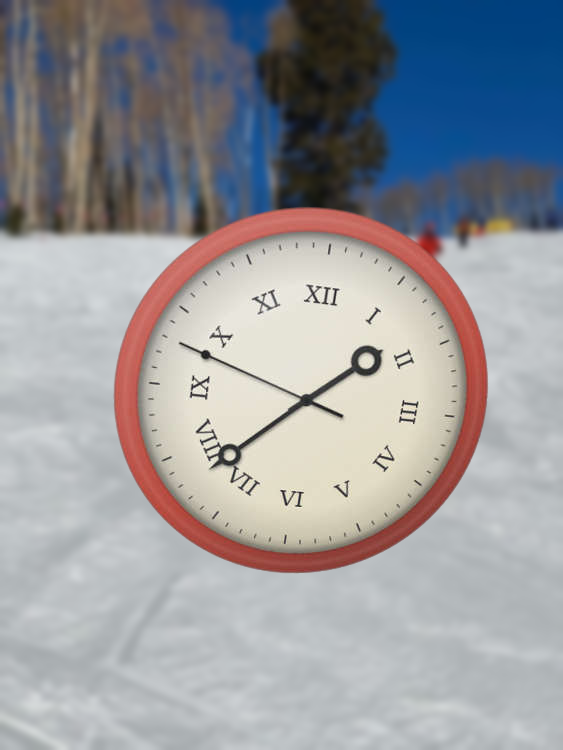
1:37:48
